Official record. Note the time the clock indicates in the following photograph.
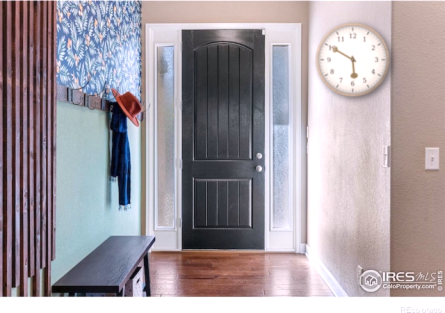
5:50
